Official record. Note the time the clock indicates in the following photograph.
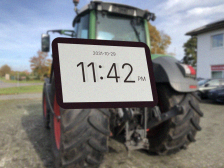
11:42
